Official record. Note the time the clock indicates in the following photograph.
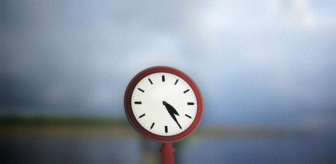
4:25
